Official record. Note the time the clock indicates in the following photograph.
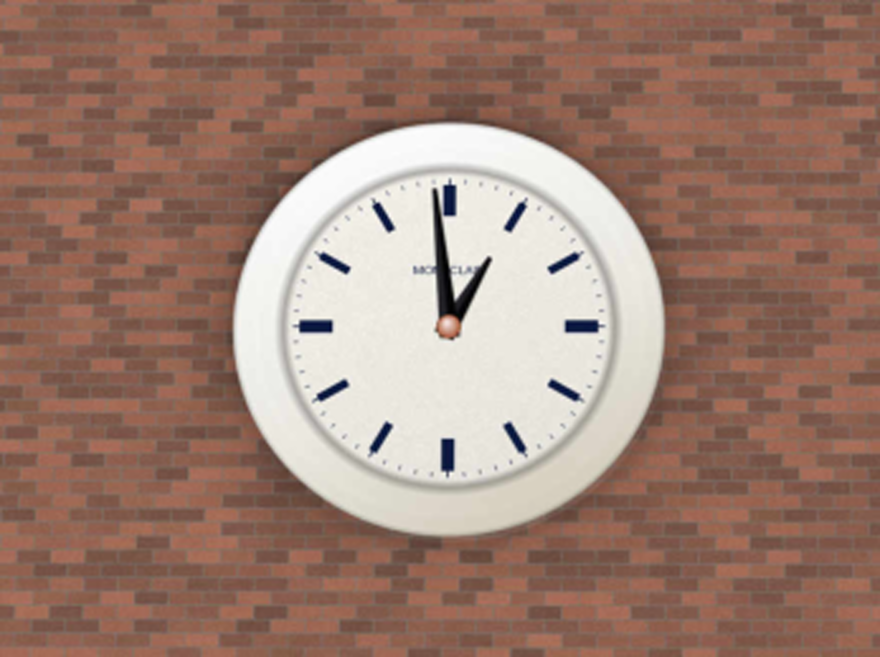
12:59
